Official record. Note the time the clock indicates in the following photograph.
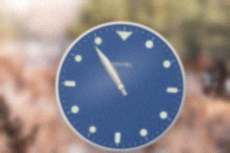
10:54
